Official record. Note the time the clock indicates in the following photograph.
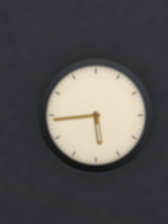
5:44
